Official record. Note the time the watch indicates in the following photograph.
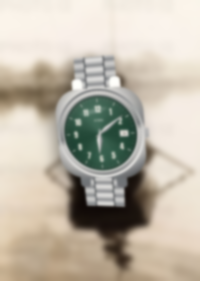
6:09
